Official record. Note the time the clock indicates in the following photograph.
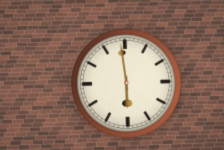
5:59
